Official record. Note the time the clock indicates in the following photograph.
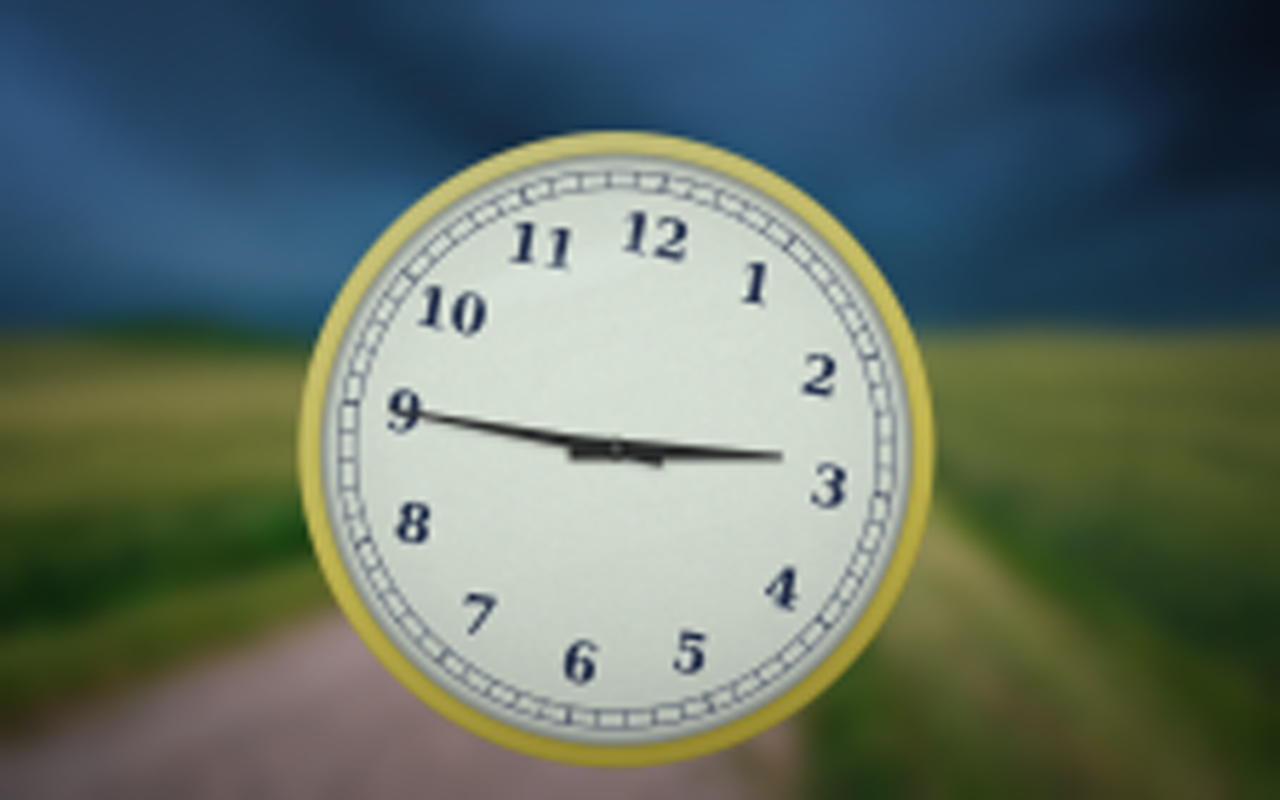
2:45
